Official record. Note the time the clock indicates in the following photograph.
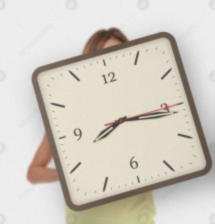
8:16:15
